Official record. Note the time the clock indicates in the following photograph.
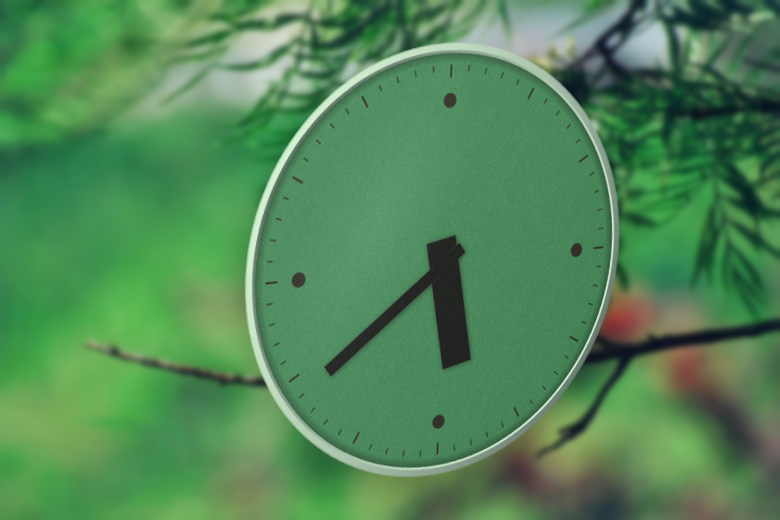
5:39
